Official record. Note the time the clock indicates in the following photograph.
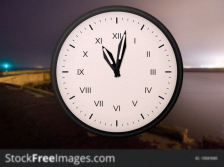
11:02
